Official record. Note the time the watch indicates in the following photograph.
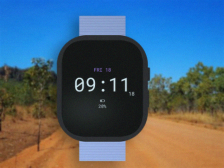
9:11
